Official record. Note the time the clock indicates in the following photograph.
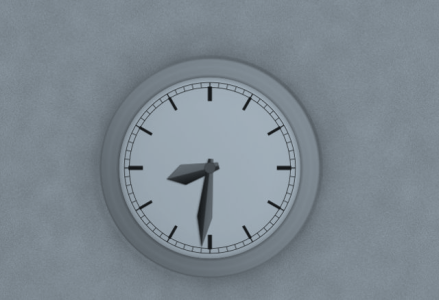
8:31
